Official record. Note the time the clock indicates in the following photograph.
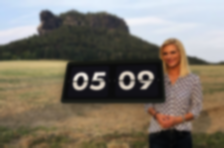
5:09
